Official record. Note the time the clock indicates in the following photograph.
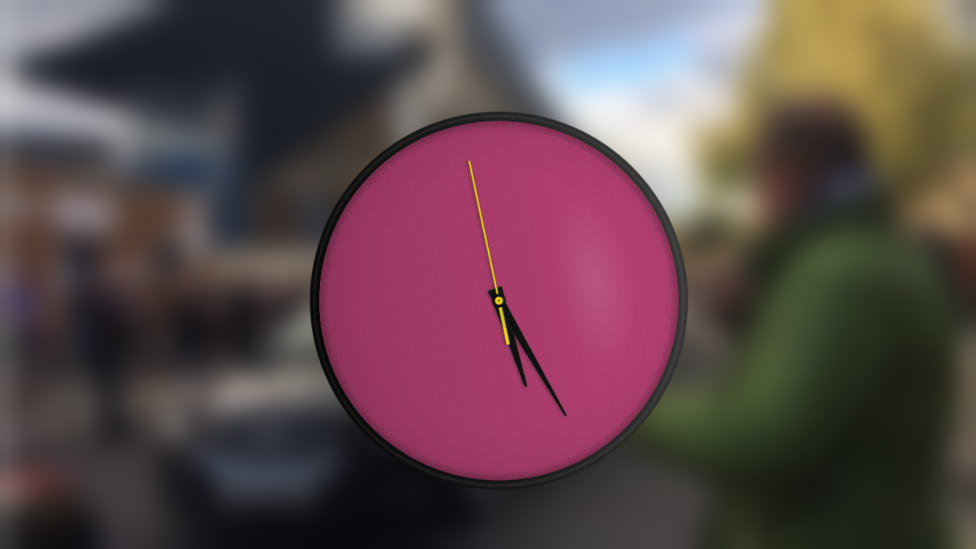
5:24:58
